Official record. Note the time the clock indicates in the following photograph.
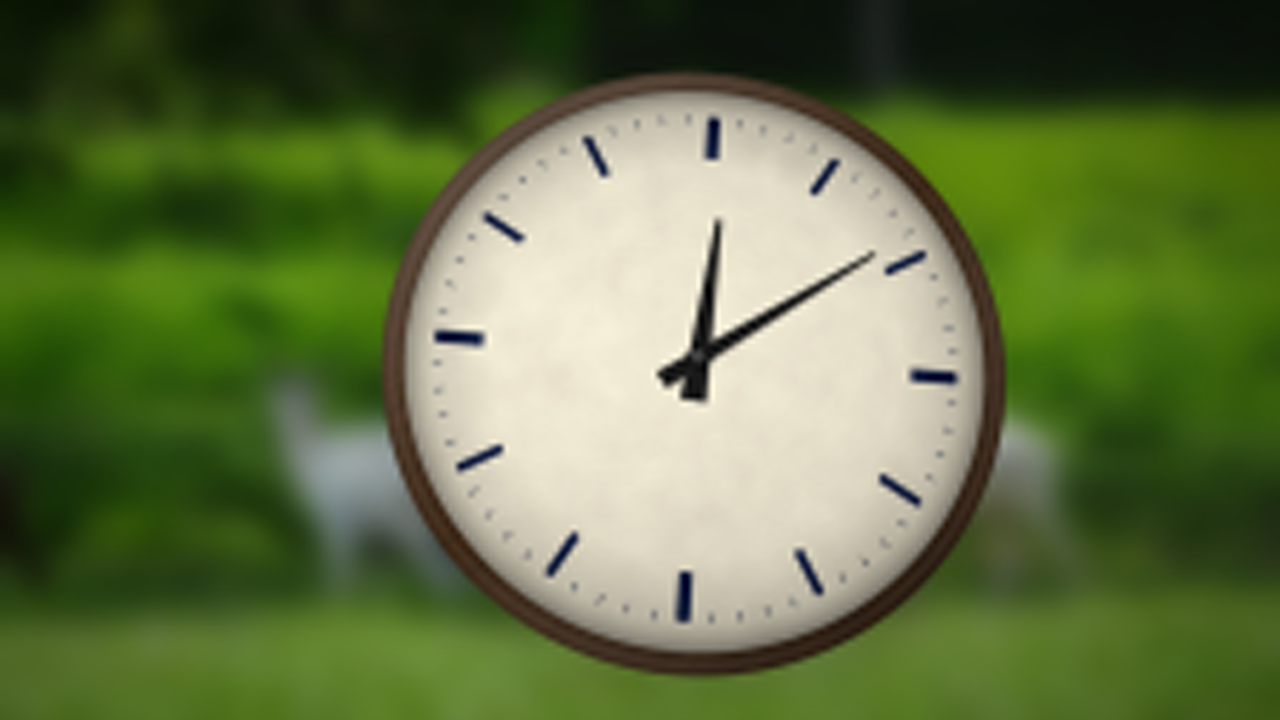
12:09
